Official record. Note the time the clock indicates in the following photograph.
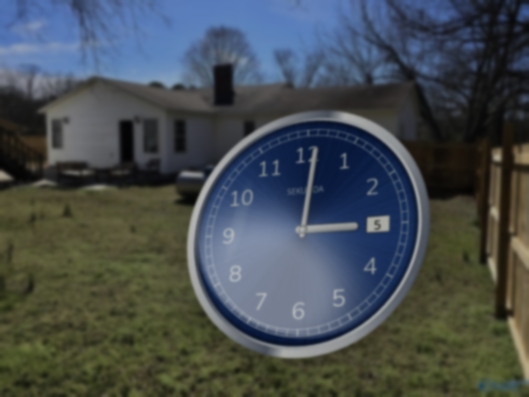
3:01
